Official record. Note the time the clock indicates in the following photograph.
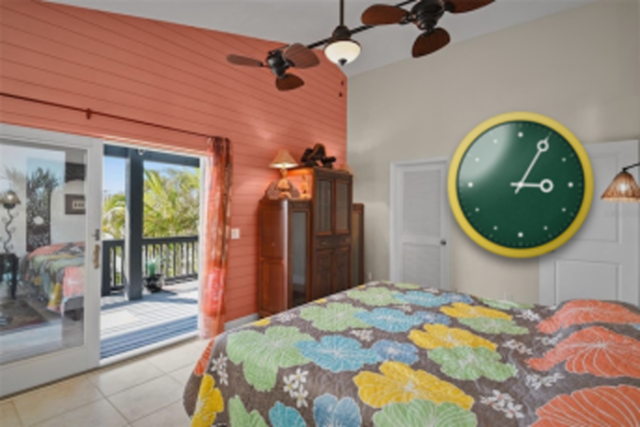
3:05
